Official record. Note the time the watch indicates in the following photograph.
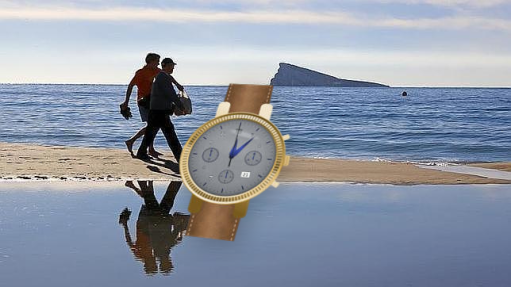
12:06
